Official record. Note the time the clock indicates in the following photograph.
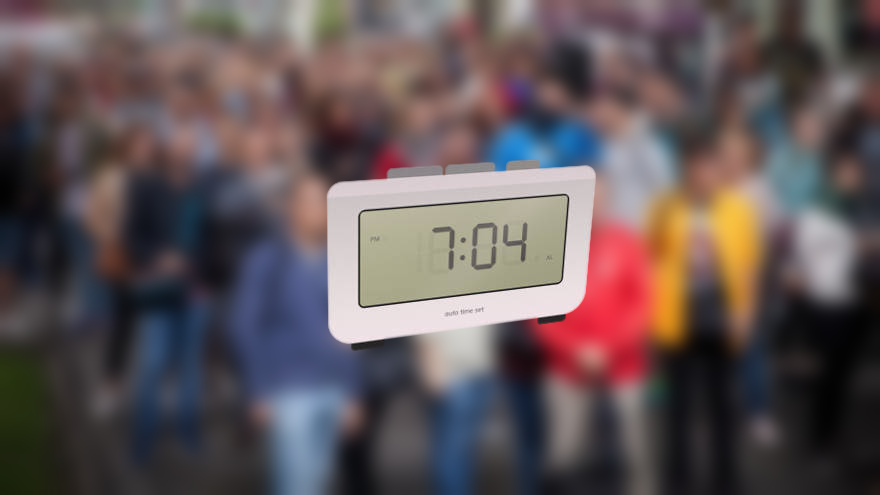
7:04
